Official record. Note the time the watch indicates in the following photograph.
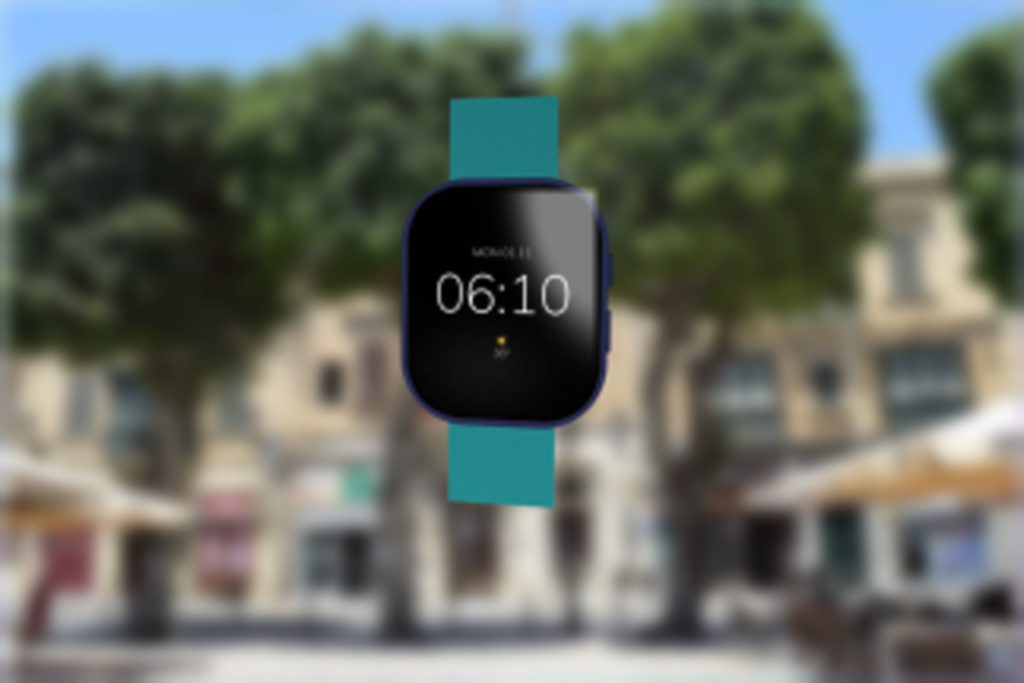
6:10
